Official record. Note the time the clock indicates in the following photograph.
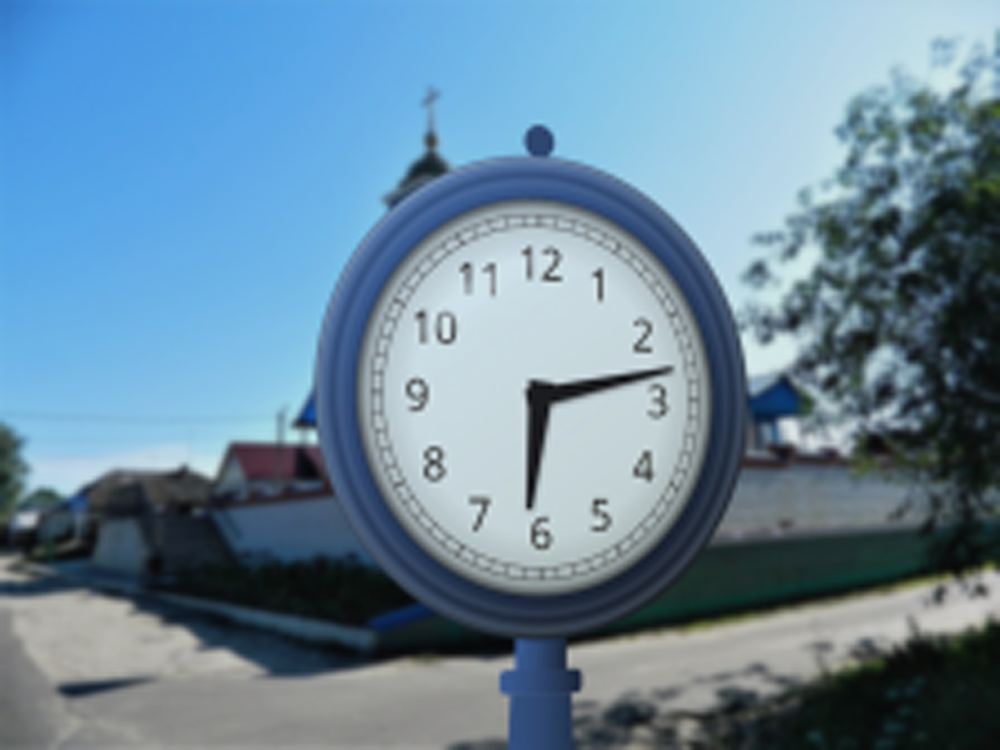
6:13
